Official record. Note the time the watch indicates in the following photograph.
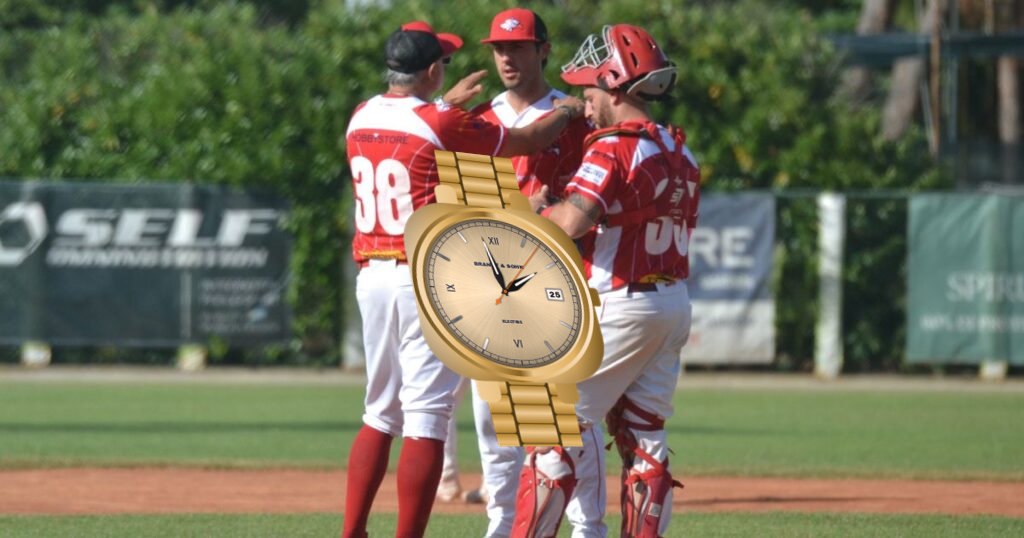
1:58:07
